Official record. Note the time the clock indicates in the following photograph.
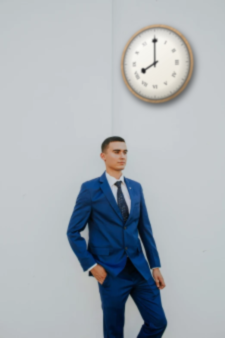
8:00
